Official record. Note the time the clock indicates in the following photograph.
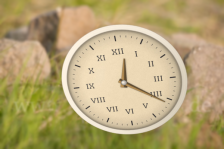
12:21
